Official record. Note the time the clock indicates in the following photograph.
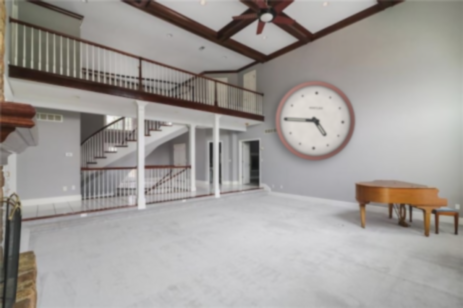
4:45
